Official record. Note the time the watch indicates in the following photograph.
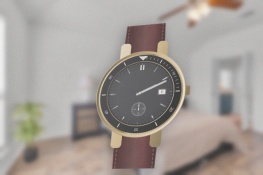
2:11
